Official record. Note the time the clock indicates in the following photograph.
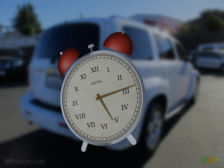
5:14
